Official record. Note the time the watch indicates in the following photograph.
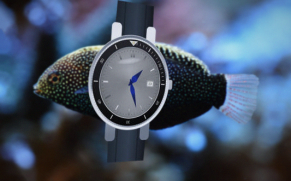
1:27
